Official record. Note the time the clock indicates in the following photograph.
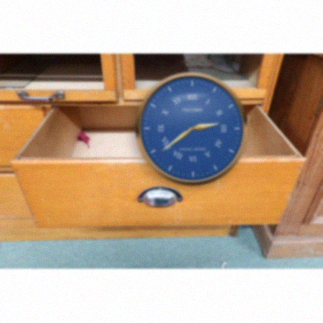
2:39
